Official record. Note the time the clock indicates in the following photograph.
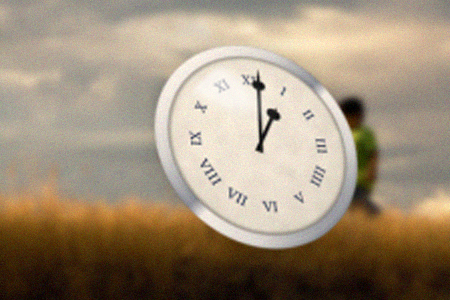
1:01
